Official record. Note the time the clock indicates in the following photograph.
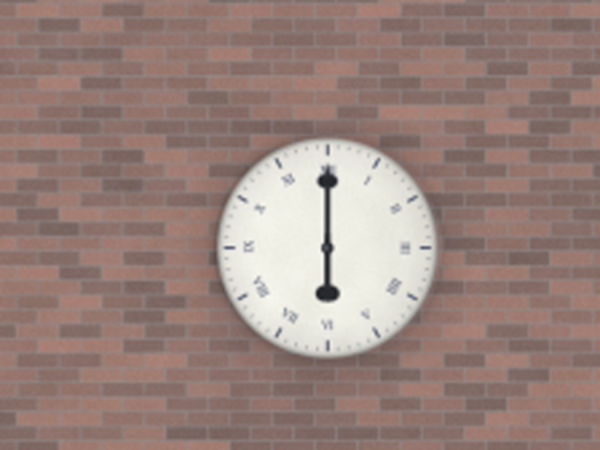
6:00
